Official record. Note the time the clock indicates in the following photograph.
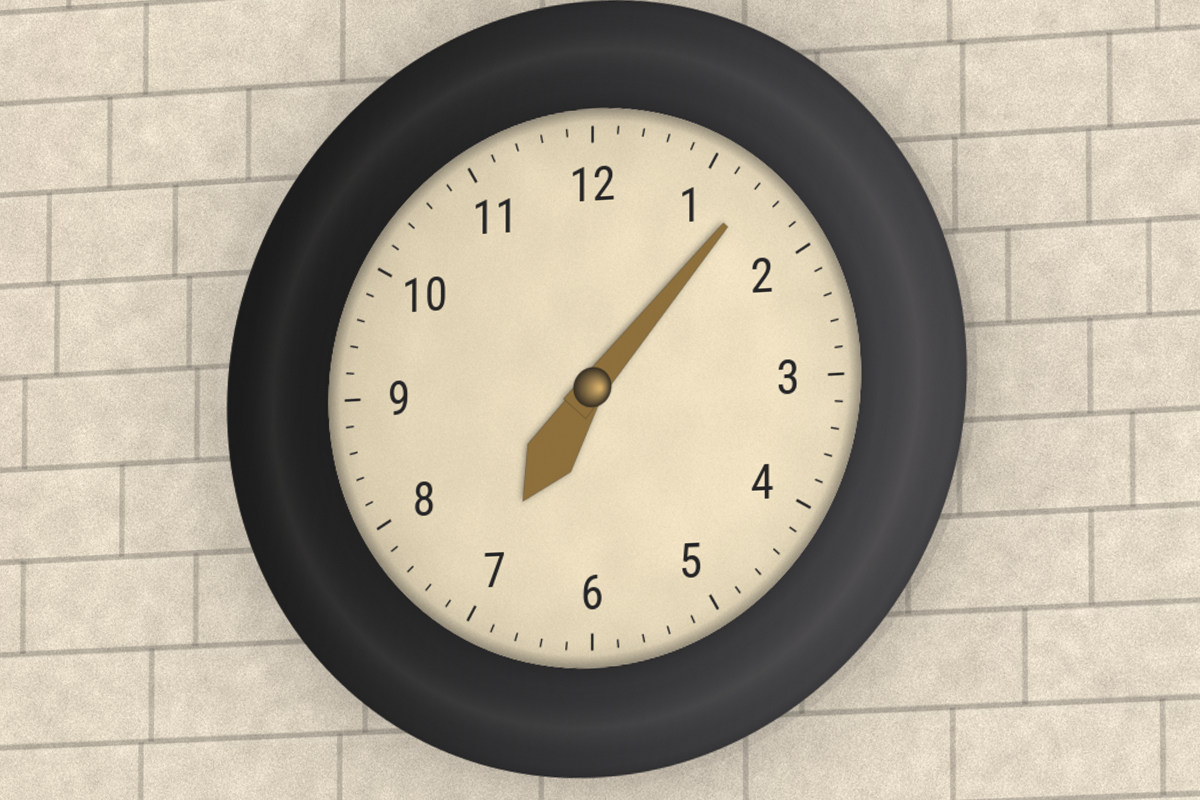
7:07
